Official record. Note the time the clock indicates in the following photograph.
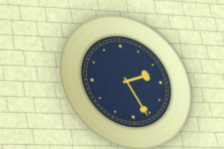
2:26
